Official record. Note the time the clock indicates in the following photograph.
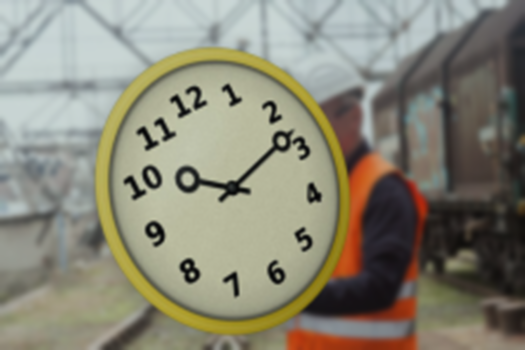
10:13
